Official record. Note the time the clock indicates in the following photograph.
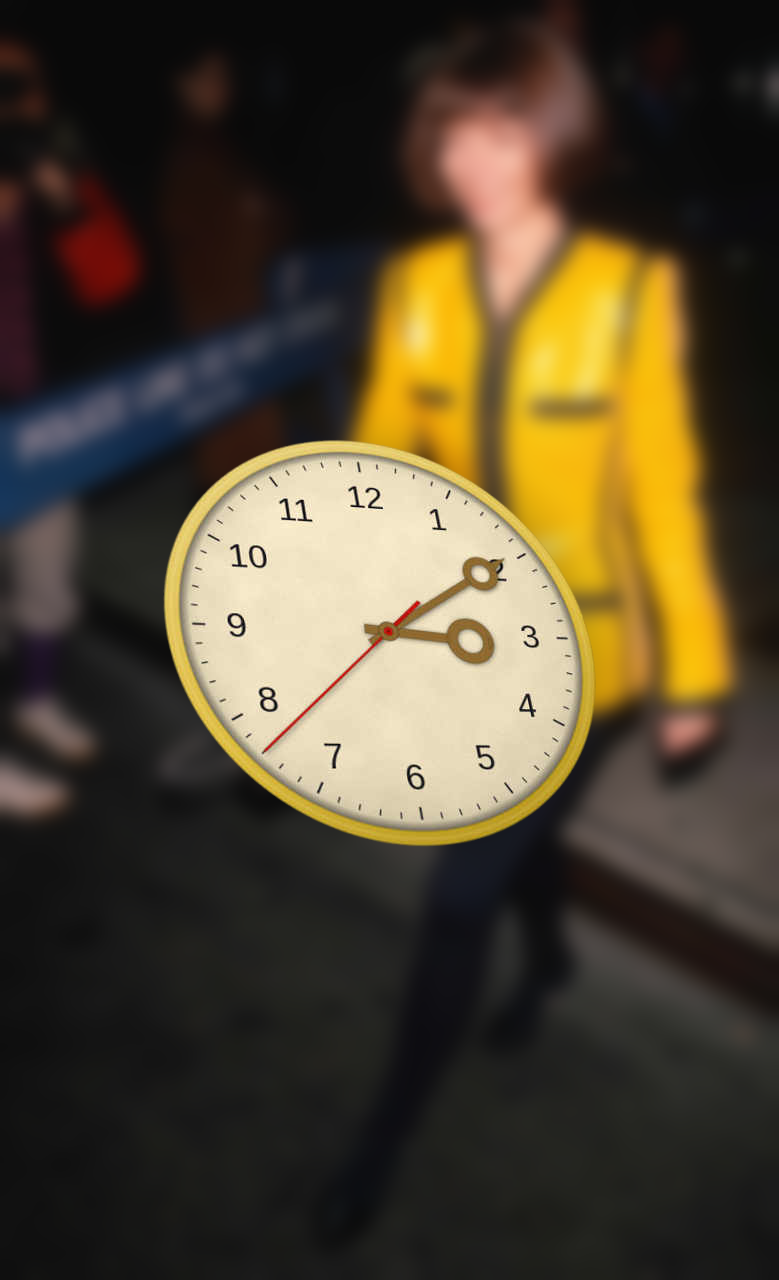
3:09:38
